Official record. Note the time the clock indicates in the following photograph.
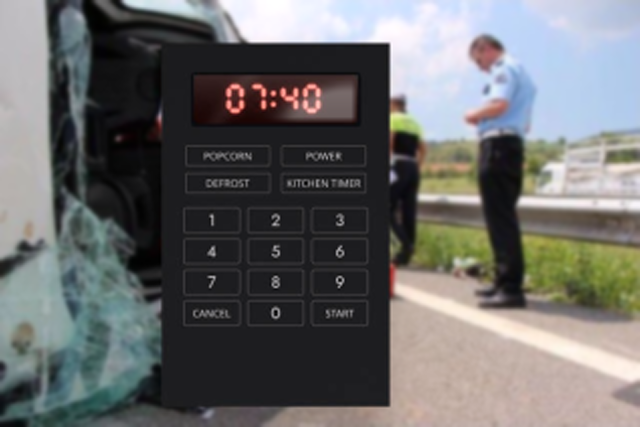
7:40
